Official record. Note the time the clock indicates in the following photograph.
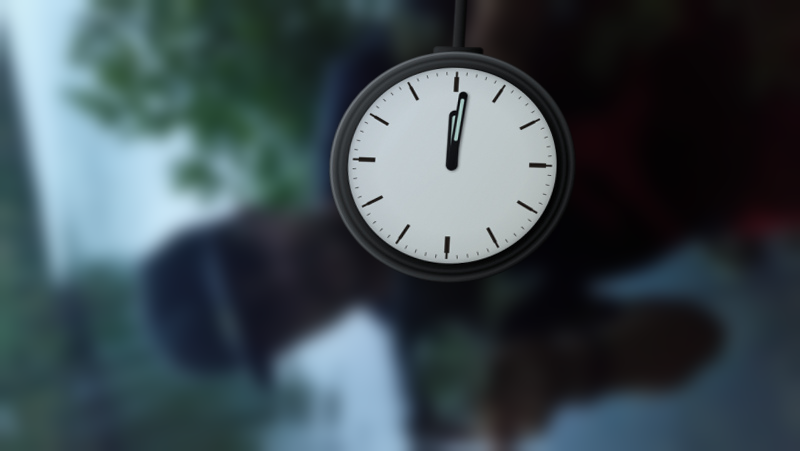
12:01
